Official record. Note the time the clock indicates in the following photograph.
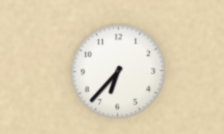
6:37
